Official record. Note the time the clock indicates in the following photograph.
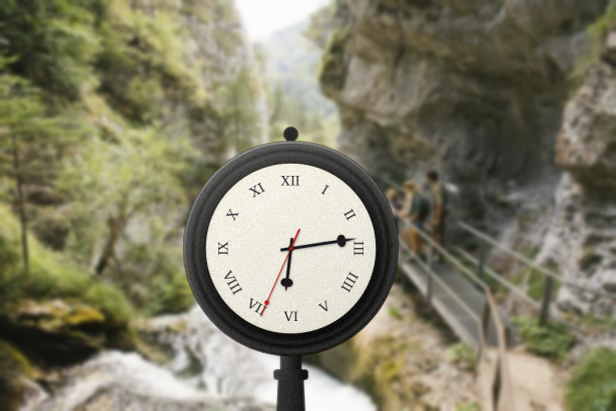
6:13:34
